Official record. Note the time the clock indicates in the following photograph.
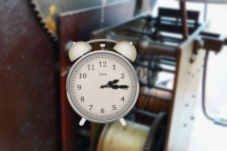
2:15
